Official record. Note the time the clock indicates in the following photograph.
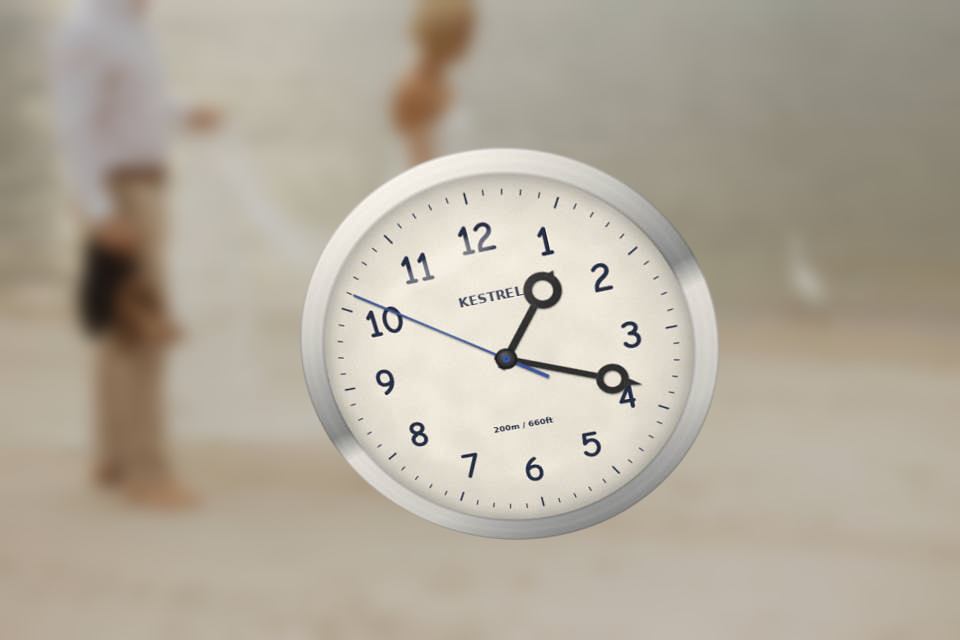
1:18:51
